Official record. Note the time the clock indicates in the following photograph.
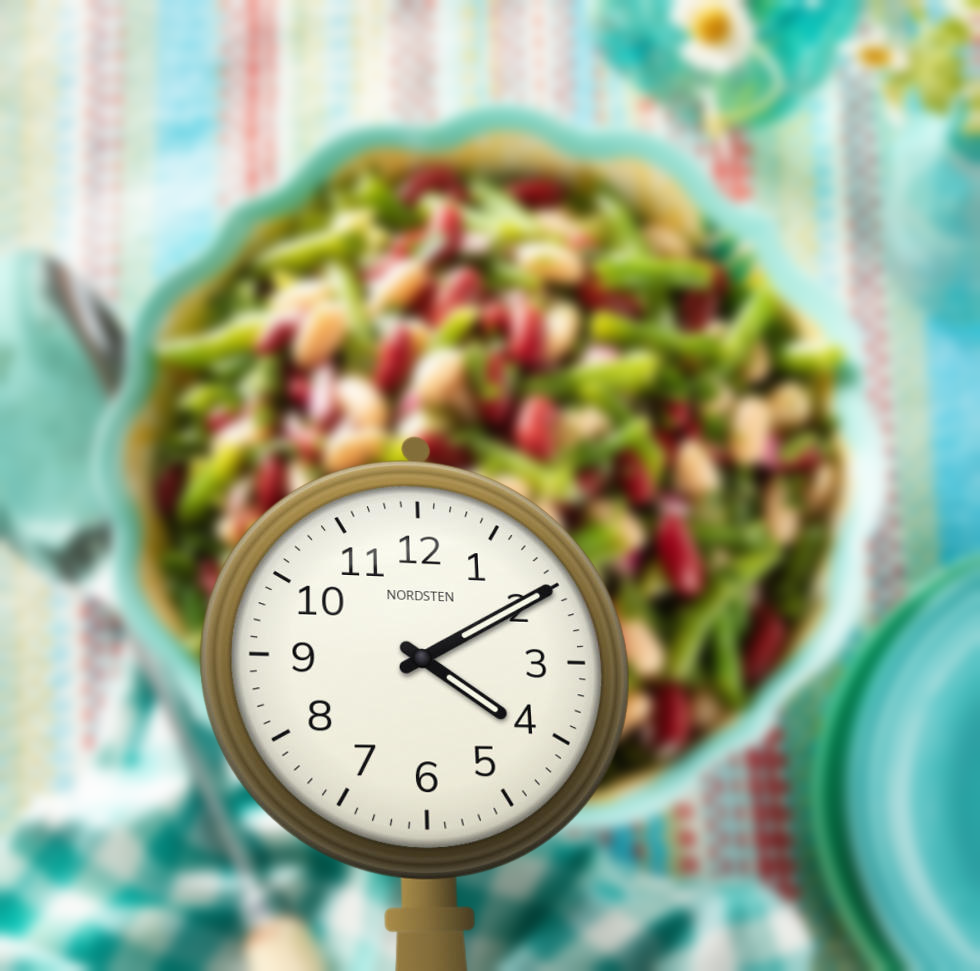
4:10
